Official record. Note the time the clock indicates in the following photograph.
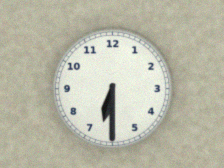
6:30
